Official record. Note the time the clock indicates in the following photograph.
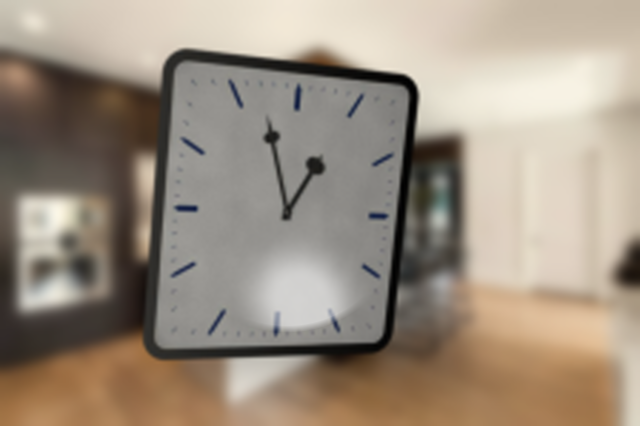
12:57
